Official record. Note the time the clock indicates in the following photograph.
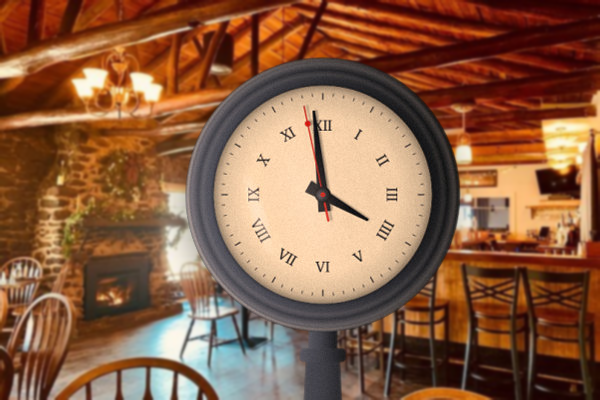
3:58:58
